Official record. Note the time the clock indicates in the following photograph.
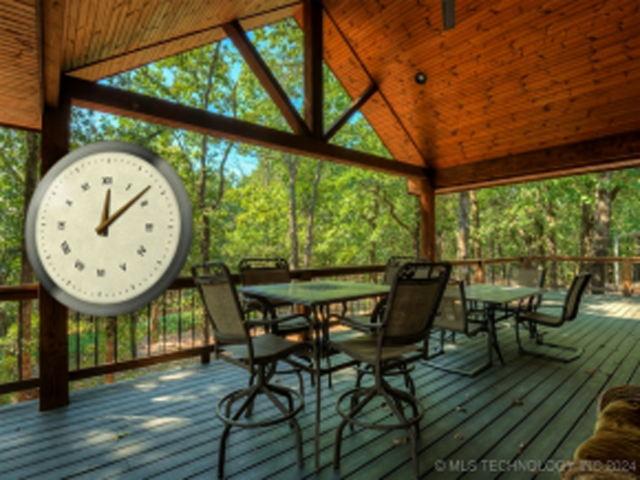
12:08
